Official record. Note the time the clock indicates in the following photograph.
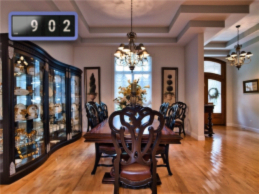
9:02
